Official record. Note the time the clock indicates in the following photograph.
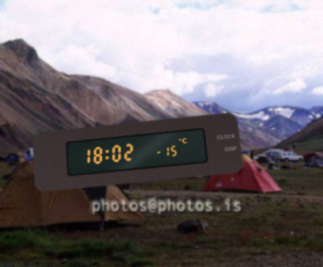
18:02
